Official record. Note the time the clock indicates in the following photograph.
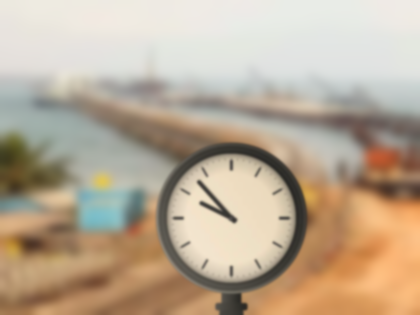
9:53
